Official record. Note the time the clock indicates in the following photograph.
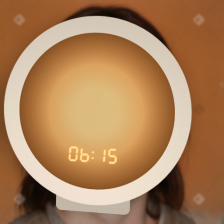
6:15
